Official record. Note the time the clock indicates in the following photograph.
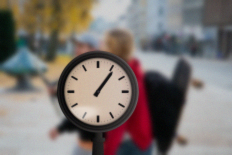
1:06
